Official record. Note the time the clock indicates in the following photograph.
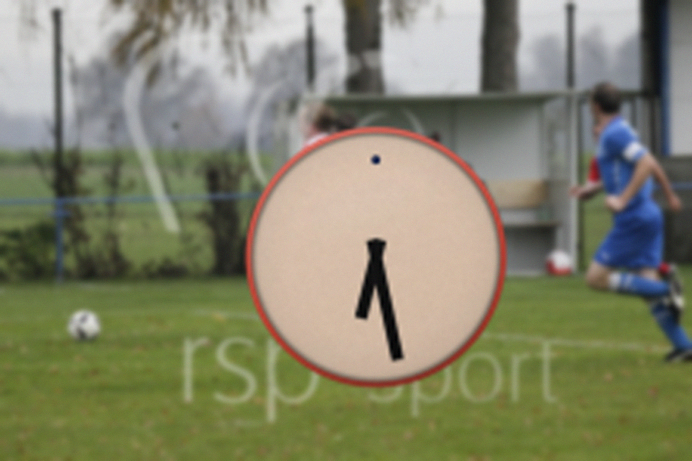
6:28
